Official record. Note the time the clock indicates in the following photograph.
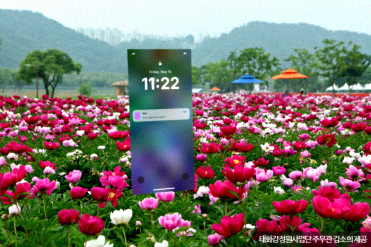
11:22
